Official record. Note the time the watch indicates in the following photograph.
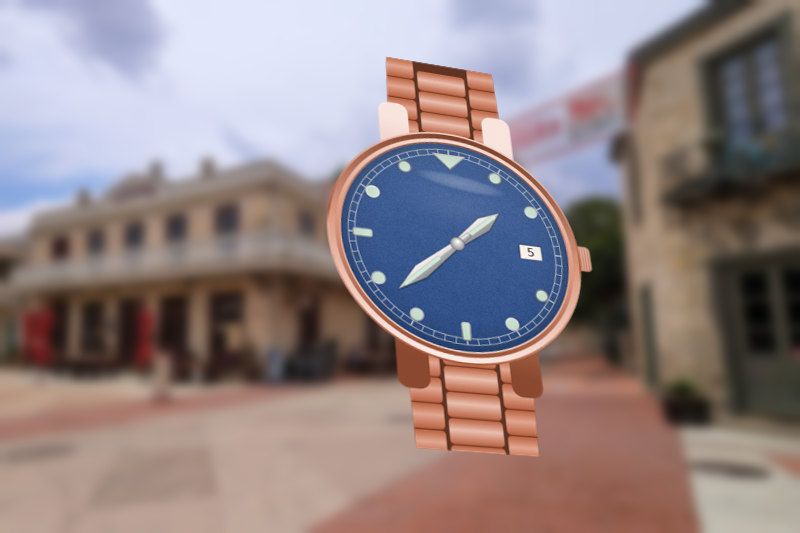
1:38
